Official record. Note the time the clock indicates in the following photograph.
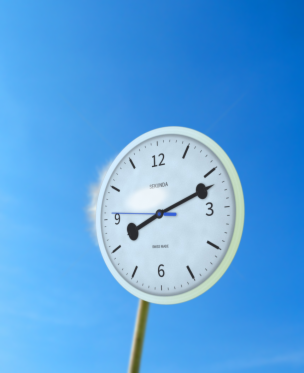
8:11:46
